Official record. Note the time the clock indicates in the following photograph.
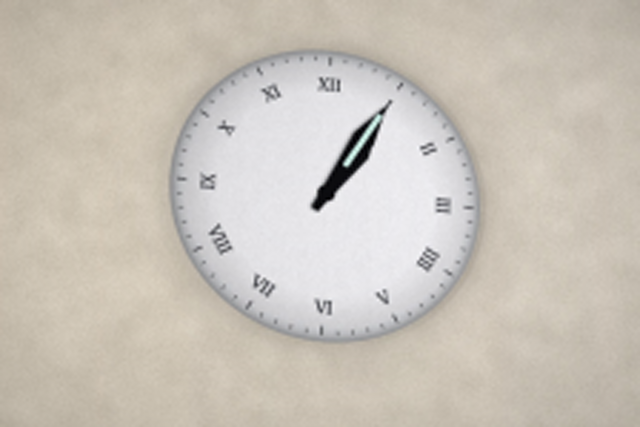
1:05
